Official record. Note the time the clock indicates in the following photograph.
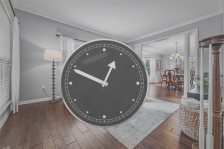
12:49
